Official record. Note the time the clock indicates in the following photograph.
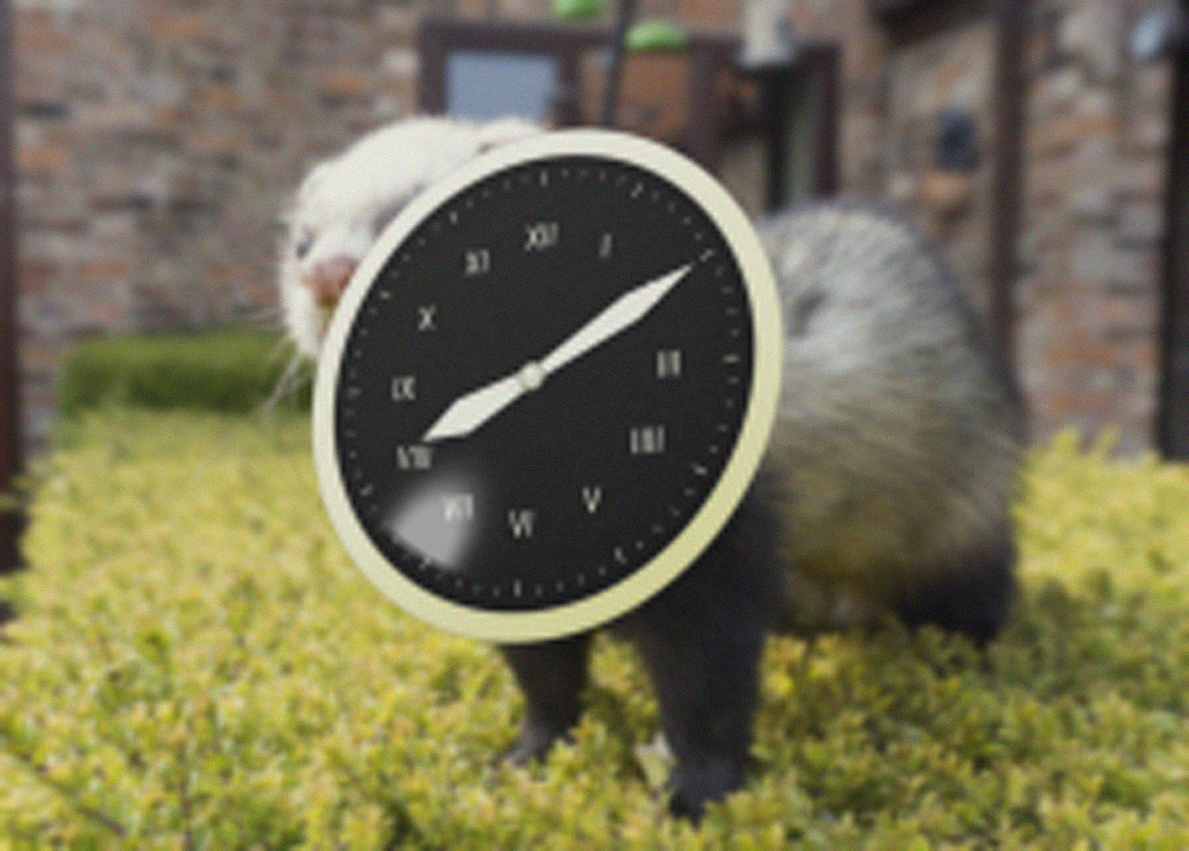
8:10
